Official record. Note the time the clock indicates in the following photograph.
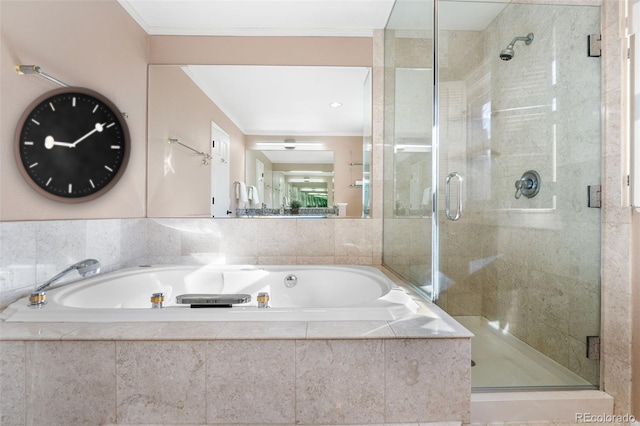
9:09
